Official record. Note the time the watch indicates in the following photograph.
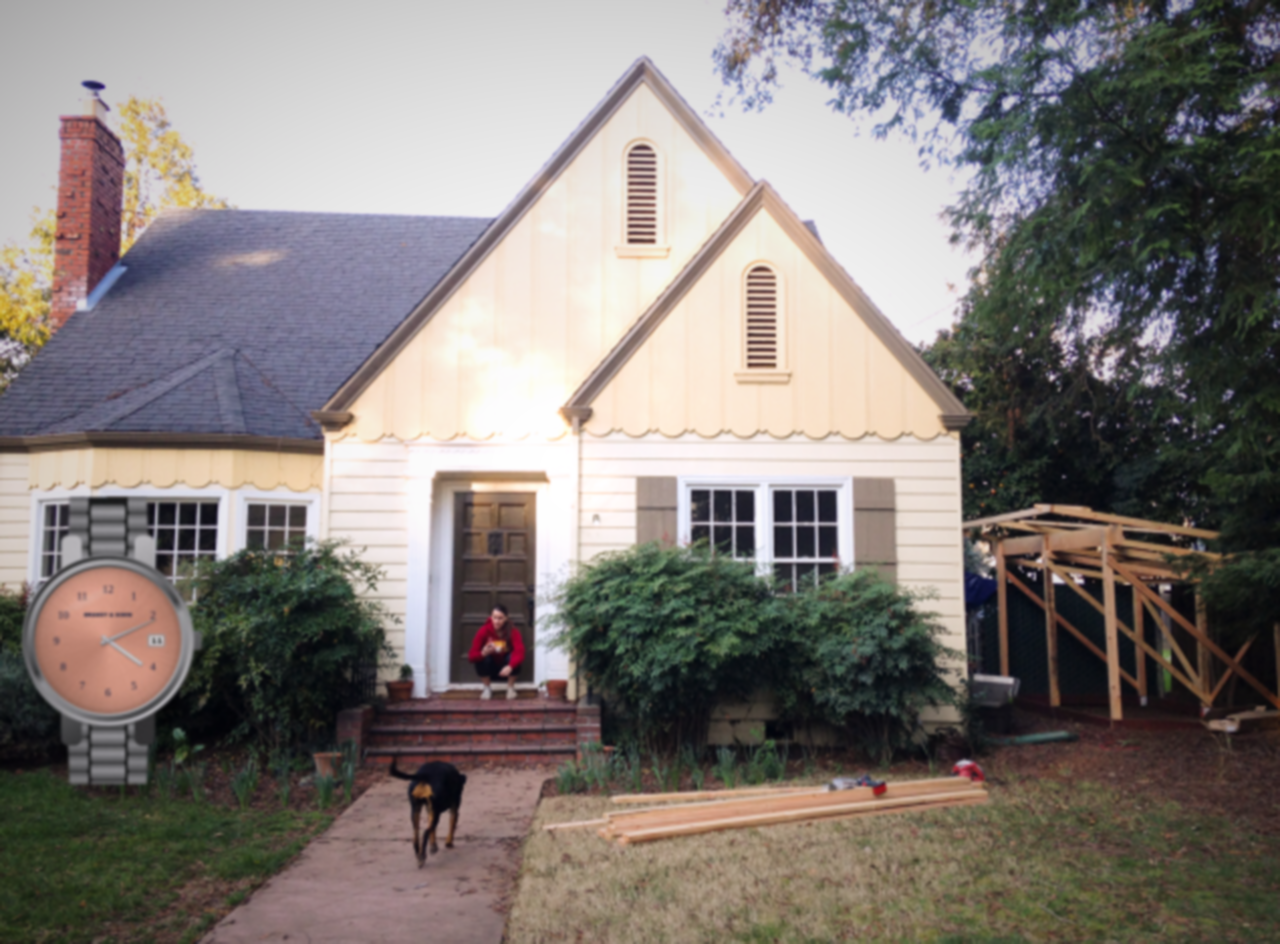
4:11
